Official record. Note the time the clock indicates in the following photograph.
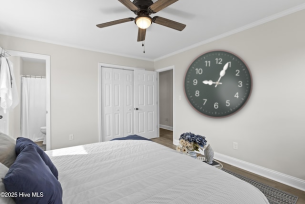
9:04
